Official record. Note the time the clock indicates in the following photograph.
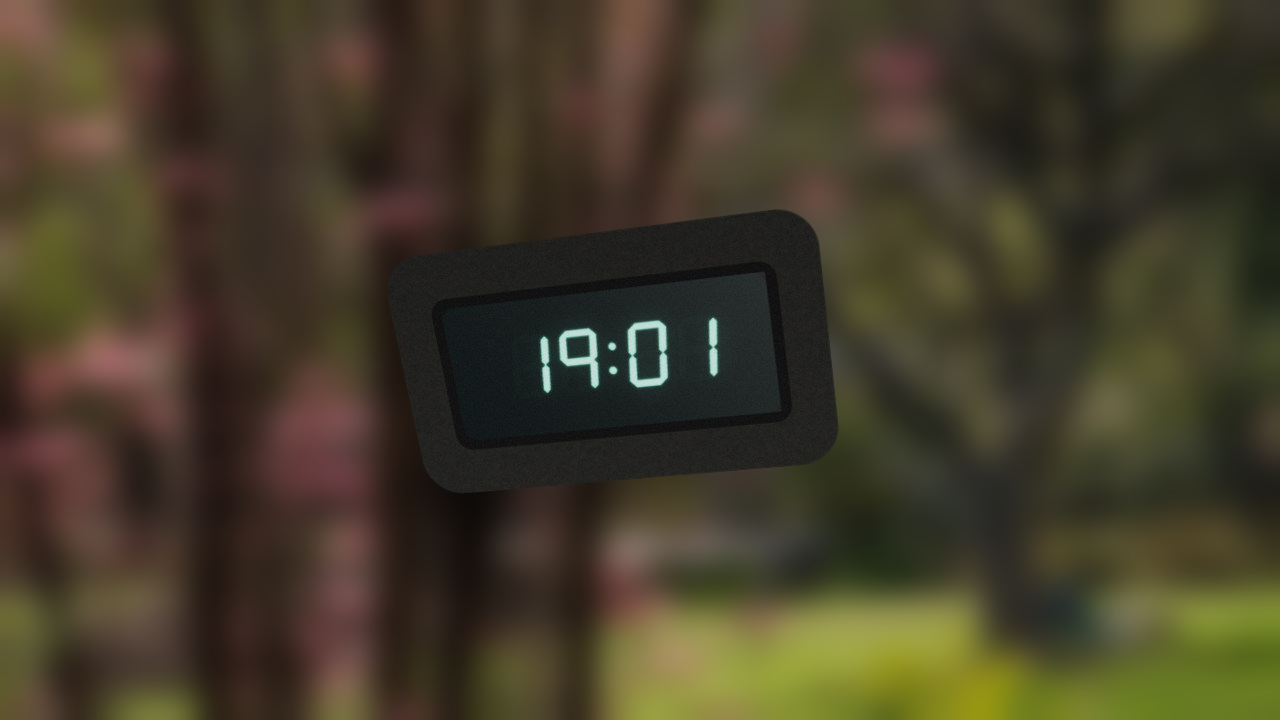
19:01
